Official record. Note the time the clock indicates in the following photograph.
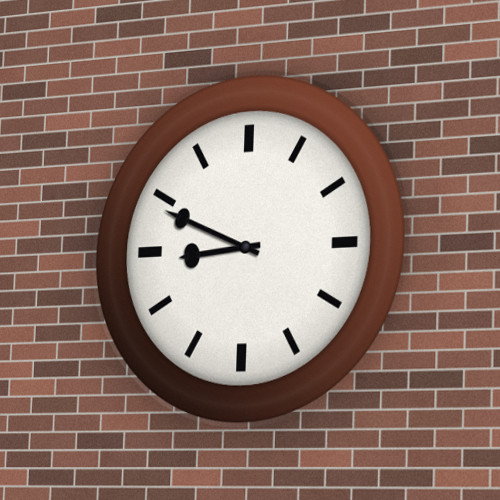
8:49
